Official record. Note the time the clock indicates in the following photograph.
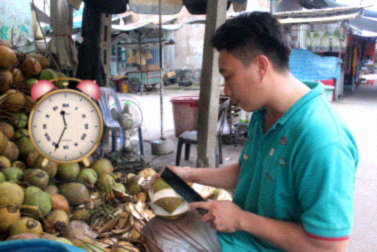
11:34
